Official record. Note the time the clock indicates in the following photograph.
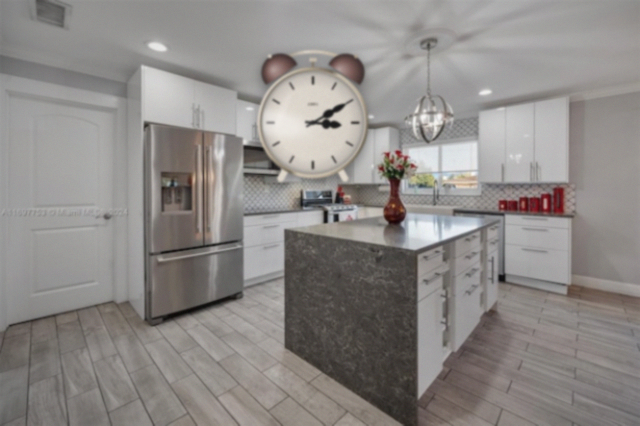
3:10
